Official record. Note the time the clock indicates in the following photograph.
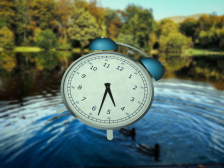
4:28
